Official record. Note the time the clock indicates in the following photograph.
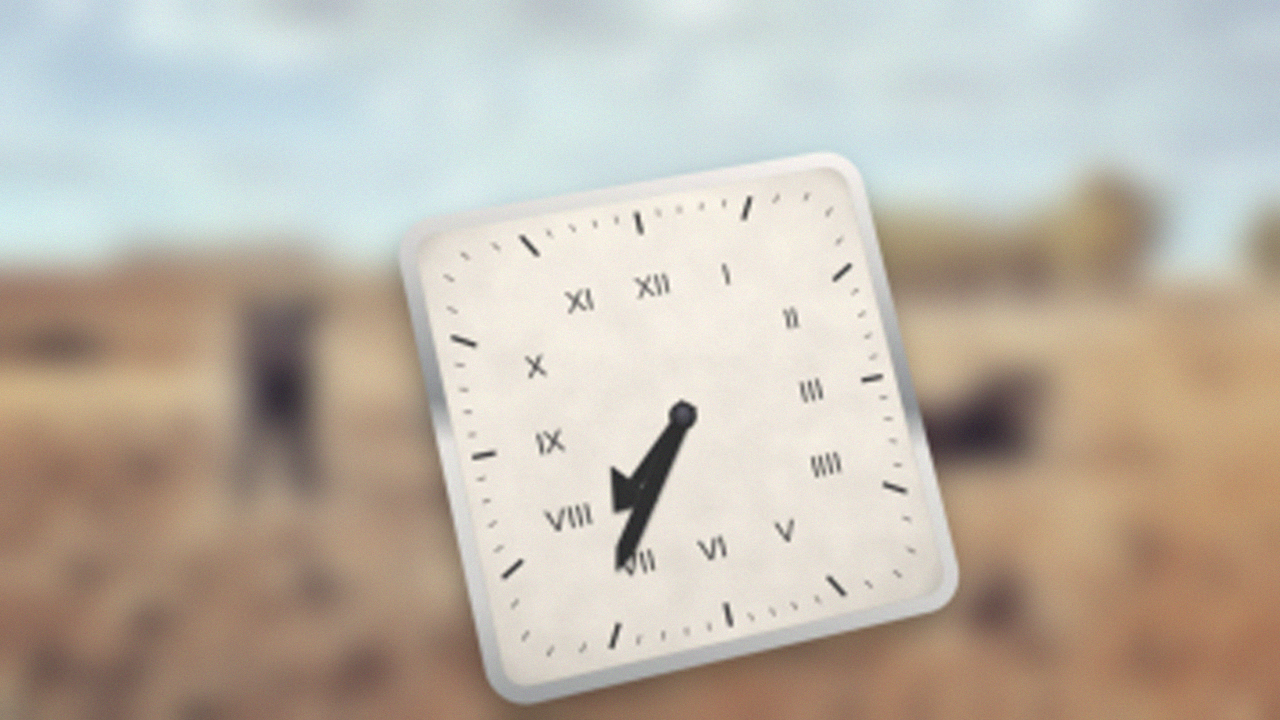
7:36
